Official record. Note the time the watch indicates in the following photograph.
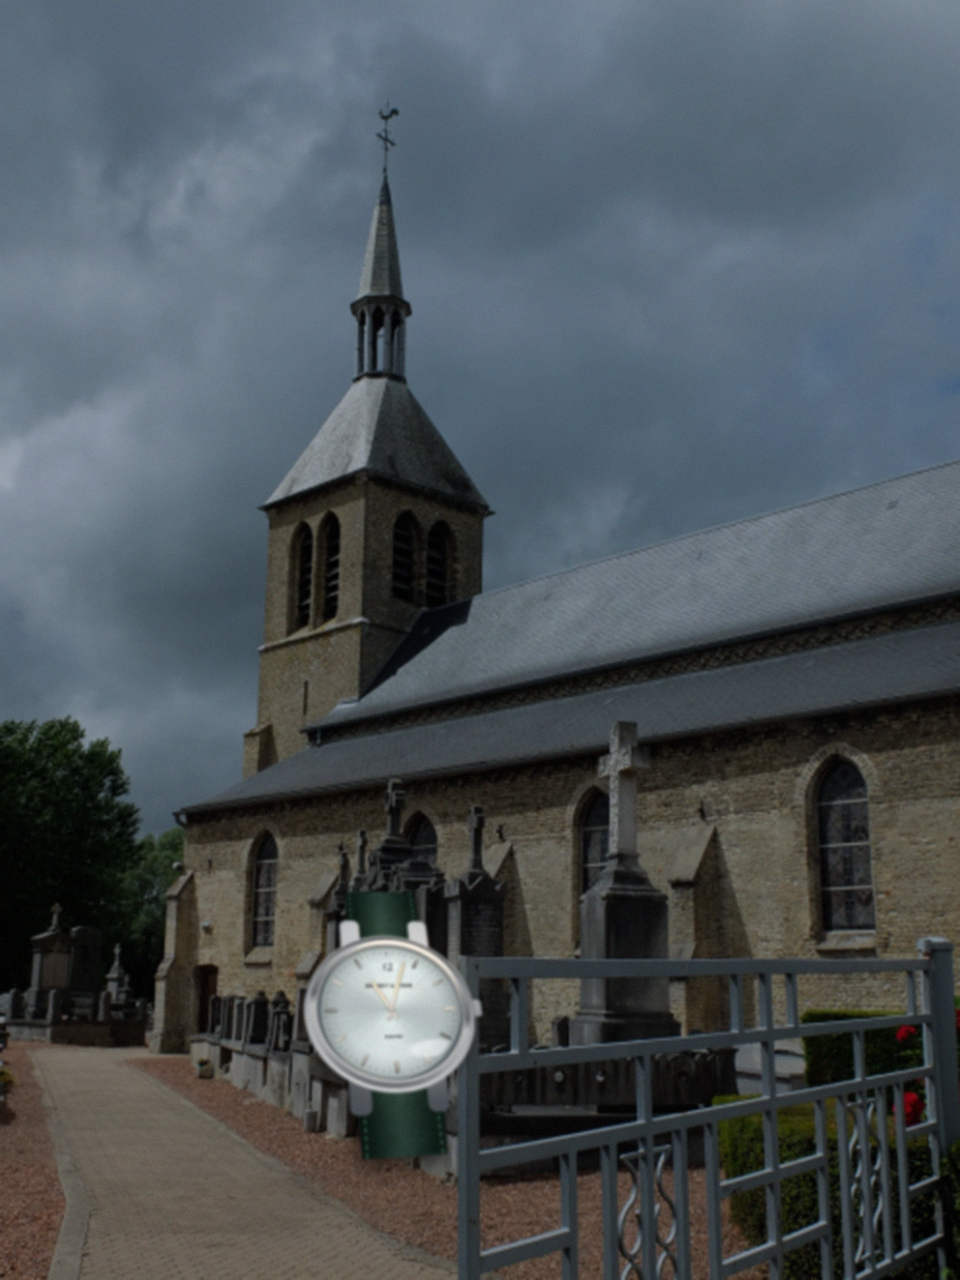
11:03
